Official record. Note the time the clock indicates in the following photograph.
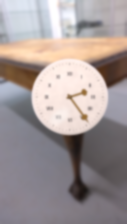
2:24
